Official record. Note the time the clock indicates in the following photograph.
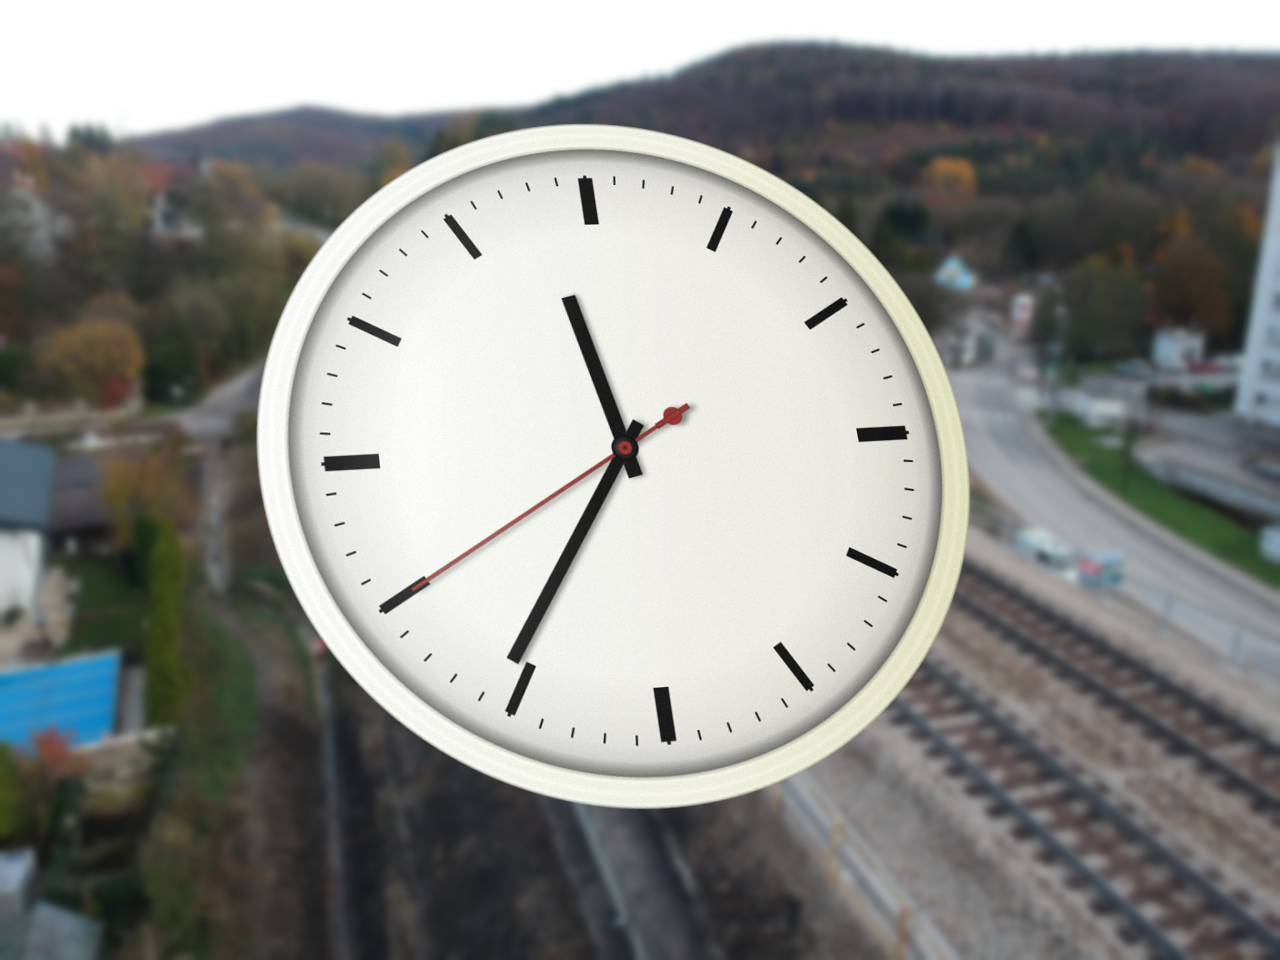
11:35:40
